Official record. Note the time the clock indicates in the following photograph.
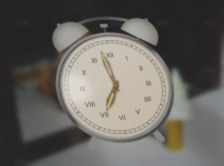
6:58
